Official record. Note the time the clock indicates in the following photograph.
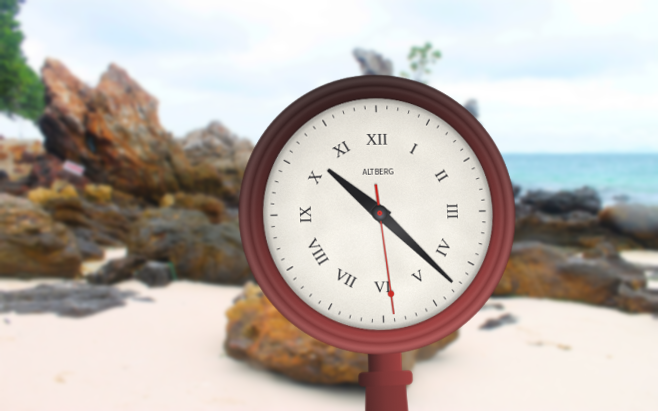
10:22:29
